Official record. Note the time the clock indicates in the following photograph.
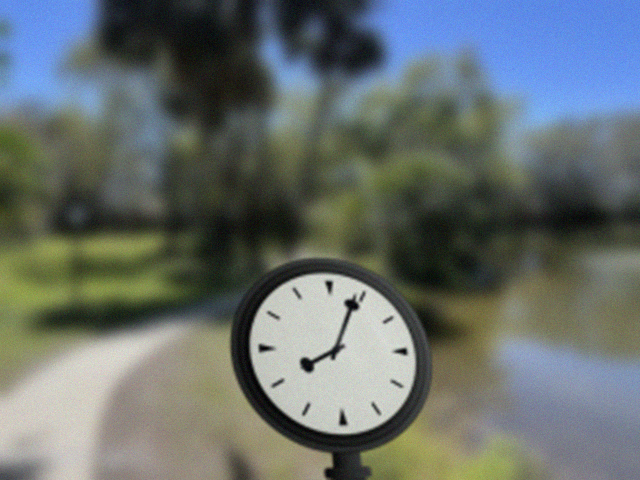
8:04
